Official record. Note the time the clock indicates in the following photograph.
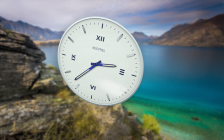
2:37
